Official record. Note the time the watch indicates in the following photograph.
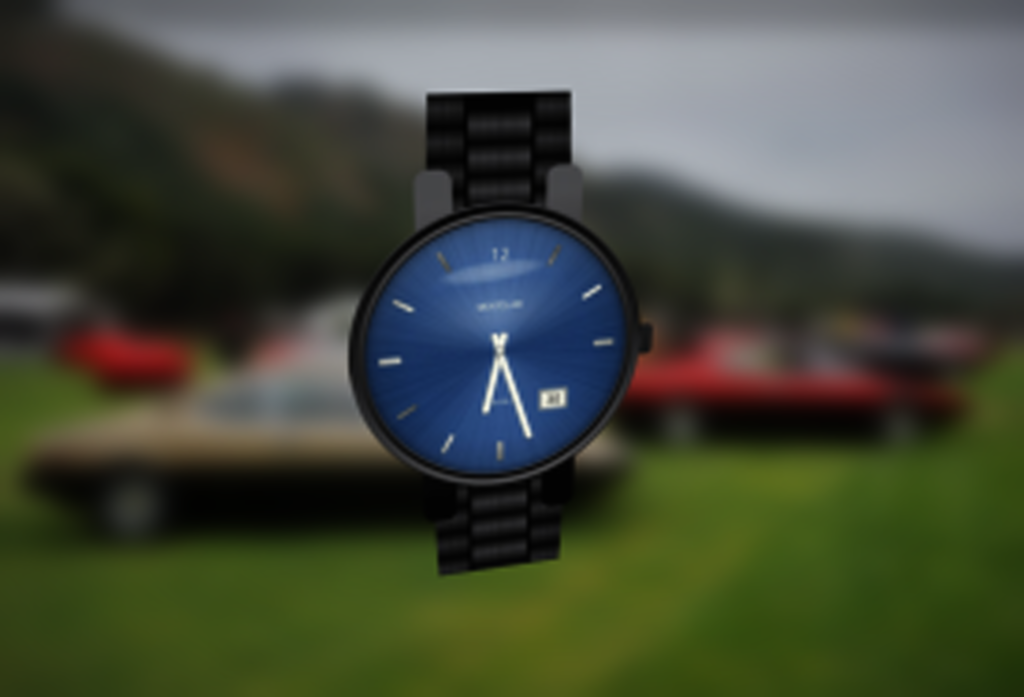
6:27
